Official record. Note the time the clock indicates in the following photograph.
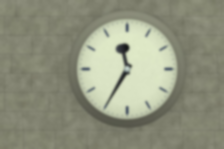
11:35
